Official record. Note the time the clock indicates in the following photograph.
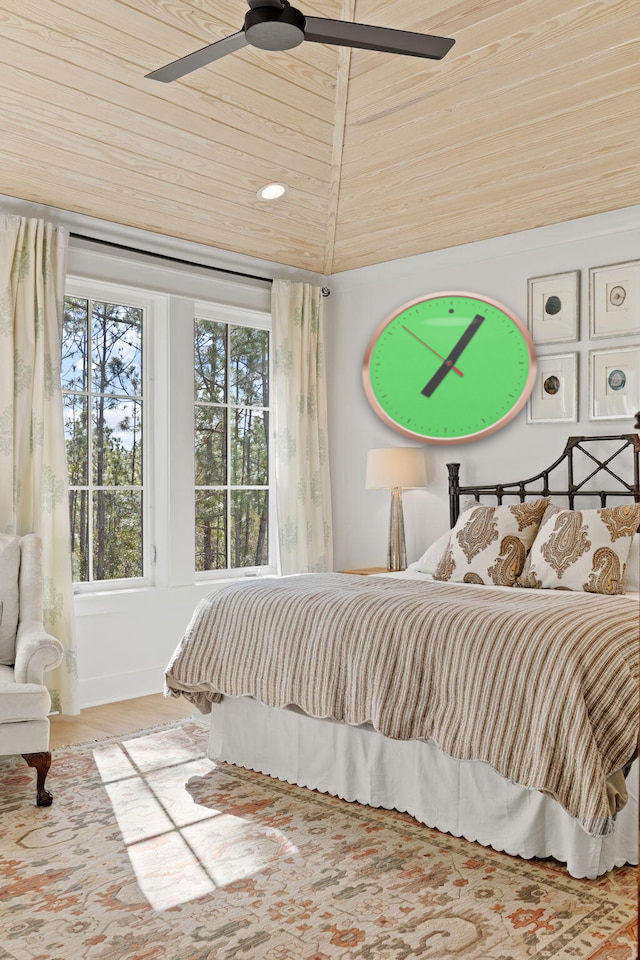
7:04:52
